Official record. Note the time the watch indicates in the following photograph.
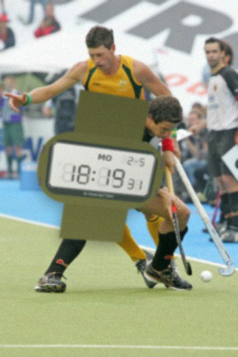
18:19:31
